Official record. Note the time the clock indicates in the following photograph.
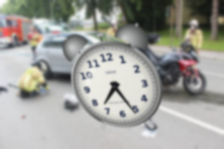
7:26
